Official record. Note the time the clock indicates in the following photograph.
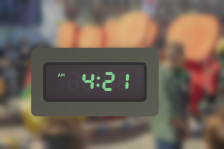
4:21
